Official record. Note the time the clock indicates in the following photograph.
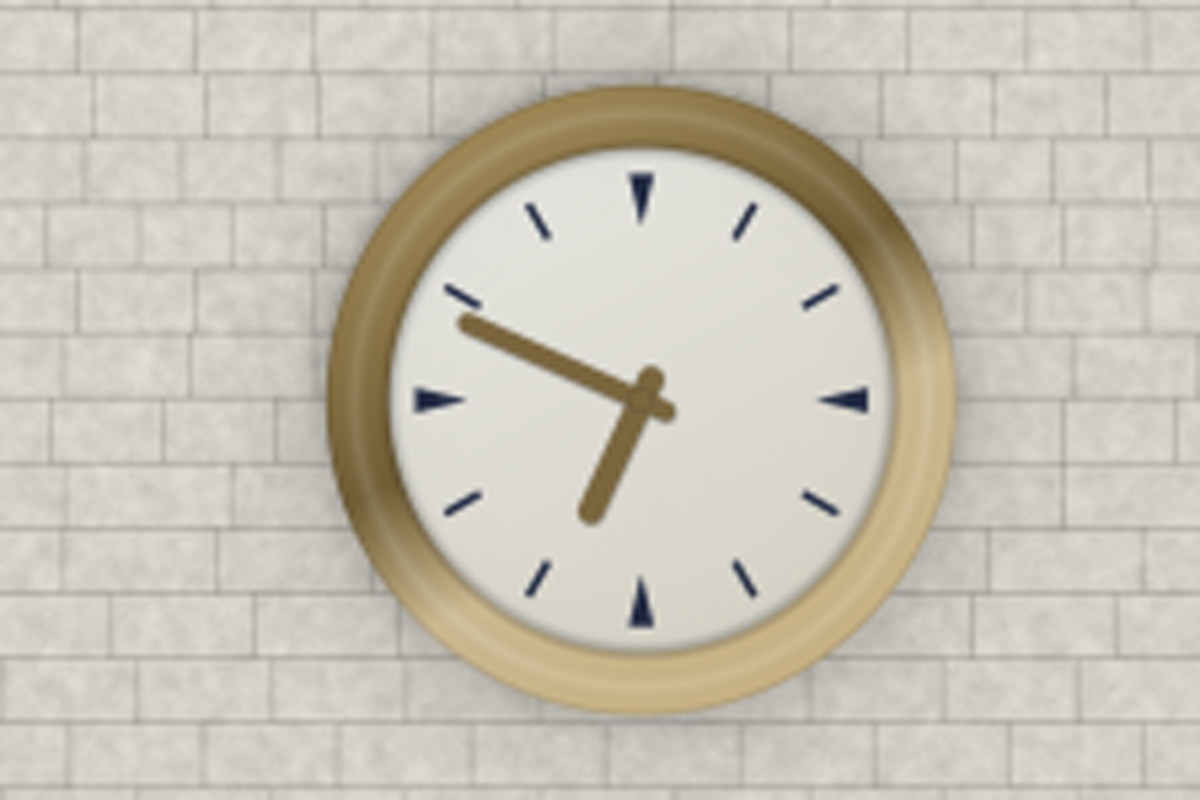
6:49
